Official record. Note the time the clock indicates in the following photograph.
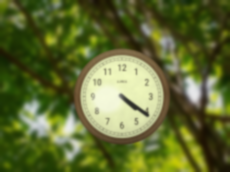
4:21
